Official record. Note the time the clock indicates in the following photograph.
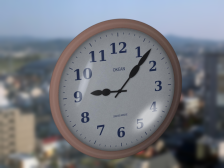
9:07
